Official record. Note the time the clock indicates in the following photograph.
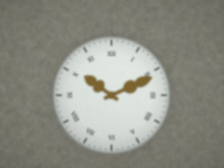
10:11
